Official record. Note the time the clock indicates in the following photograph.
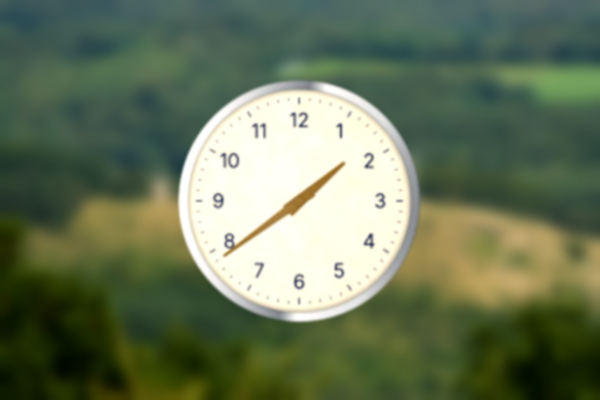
1:39
